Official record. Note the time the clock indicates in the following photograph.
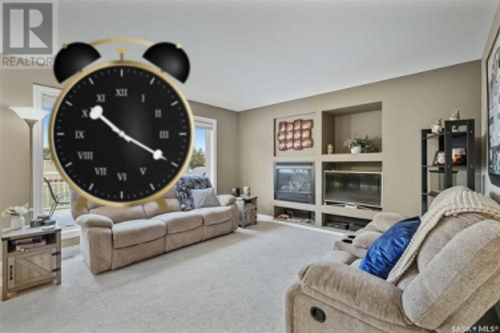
10:20
